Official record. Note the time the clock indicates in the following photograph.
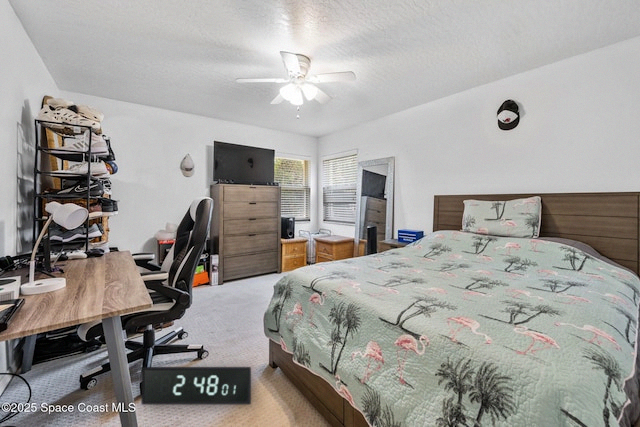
2:48:01
